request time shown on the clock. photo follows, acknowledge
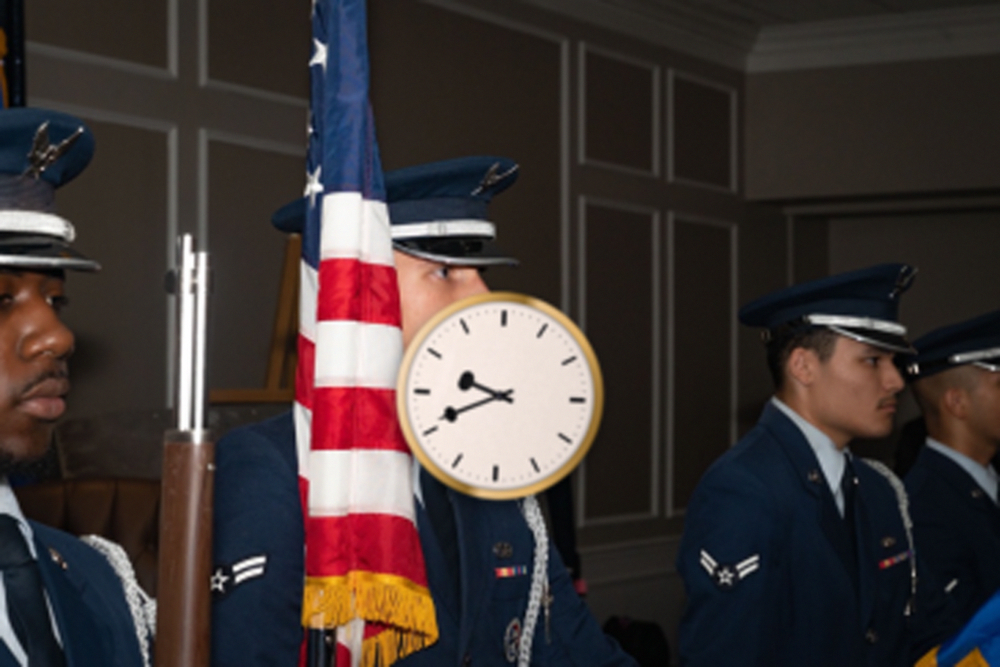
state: 9:41
